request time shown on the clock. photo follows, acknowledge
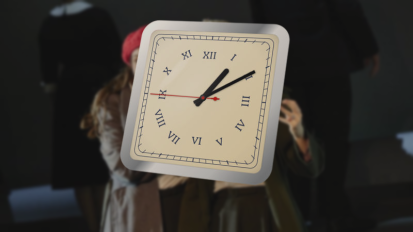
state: 1:09:45
